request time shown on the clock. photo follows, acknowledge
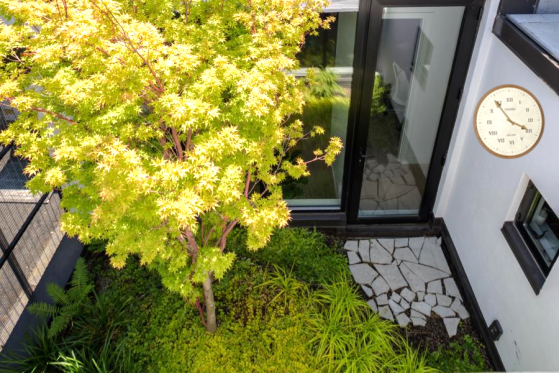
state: 3:54
